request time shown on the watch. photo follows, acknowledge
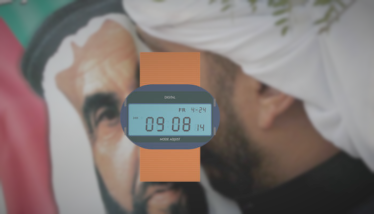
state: 9:08:14
